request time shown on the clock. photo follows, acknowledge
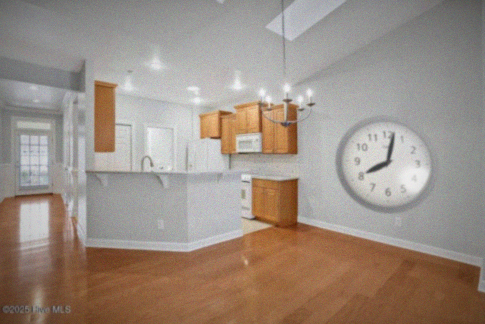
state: 8:02
